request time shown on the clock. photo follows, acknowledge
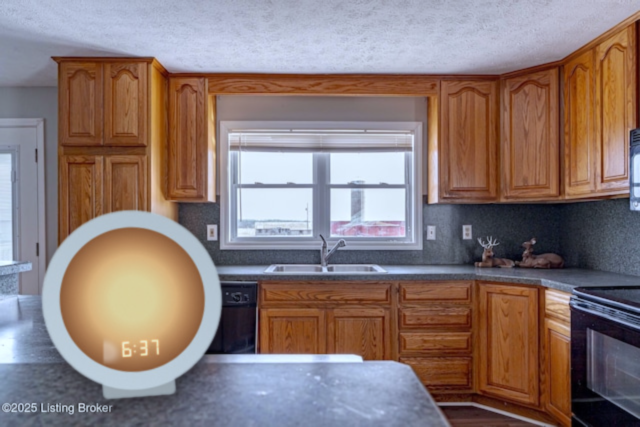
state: 6:37
